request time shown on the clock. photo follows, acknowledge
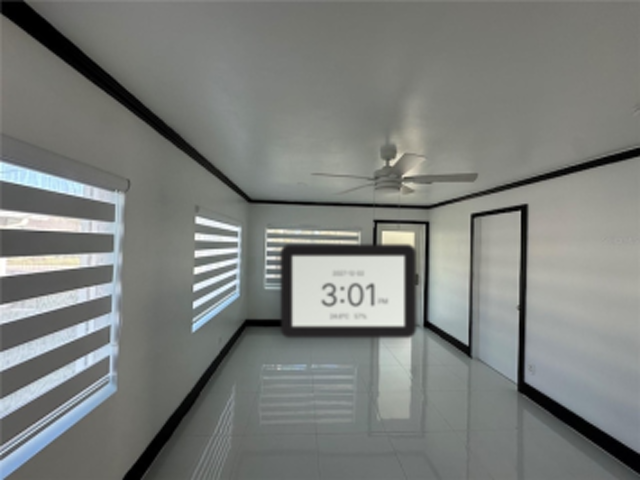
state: 3:01
